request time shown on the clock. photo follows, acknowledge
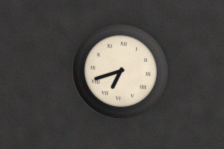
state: 6:41
